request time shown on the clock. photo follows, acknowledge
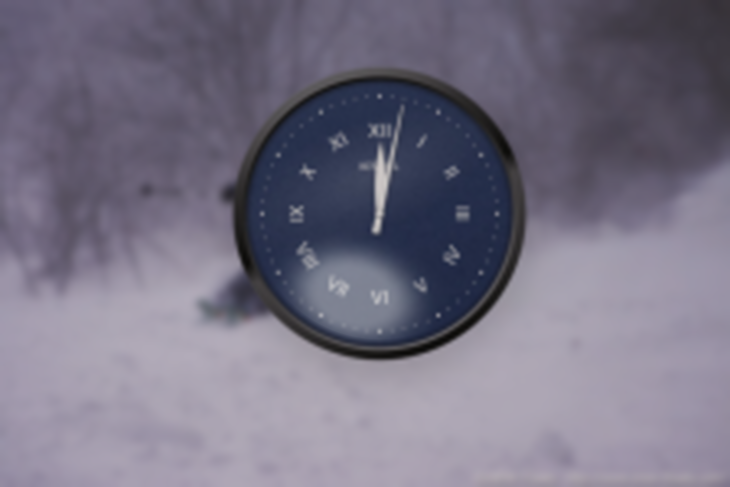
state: 12:02
